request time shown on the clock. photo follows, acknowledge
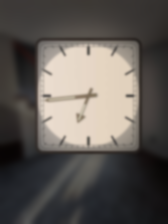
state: 6:44
